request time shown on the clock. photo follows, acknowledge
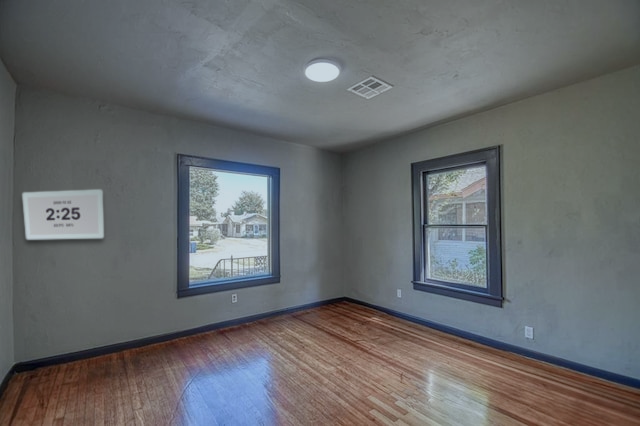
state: 2:25
